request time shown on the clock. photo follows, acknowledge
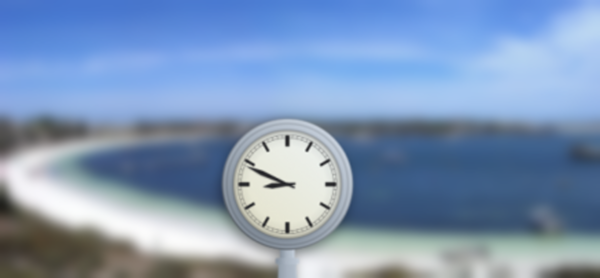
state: 8:49
